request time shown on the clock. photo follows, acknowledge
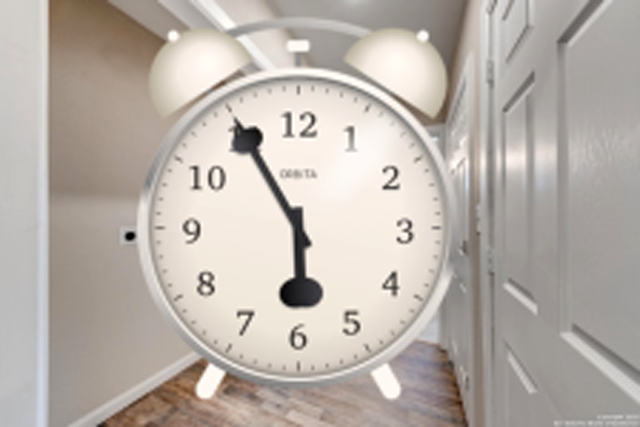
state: 5:55
